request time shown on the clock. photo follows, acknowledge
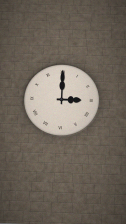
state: 3:00
